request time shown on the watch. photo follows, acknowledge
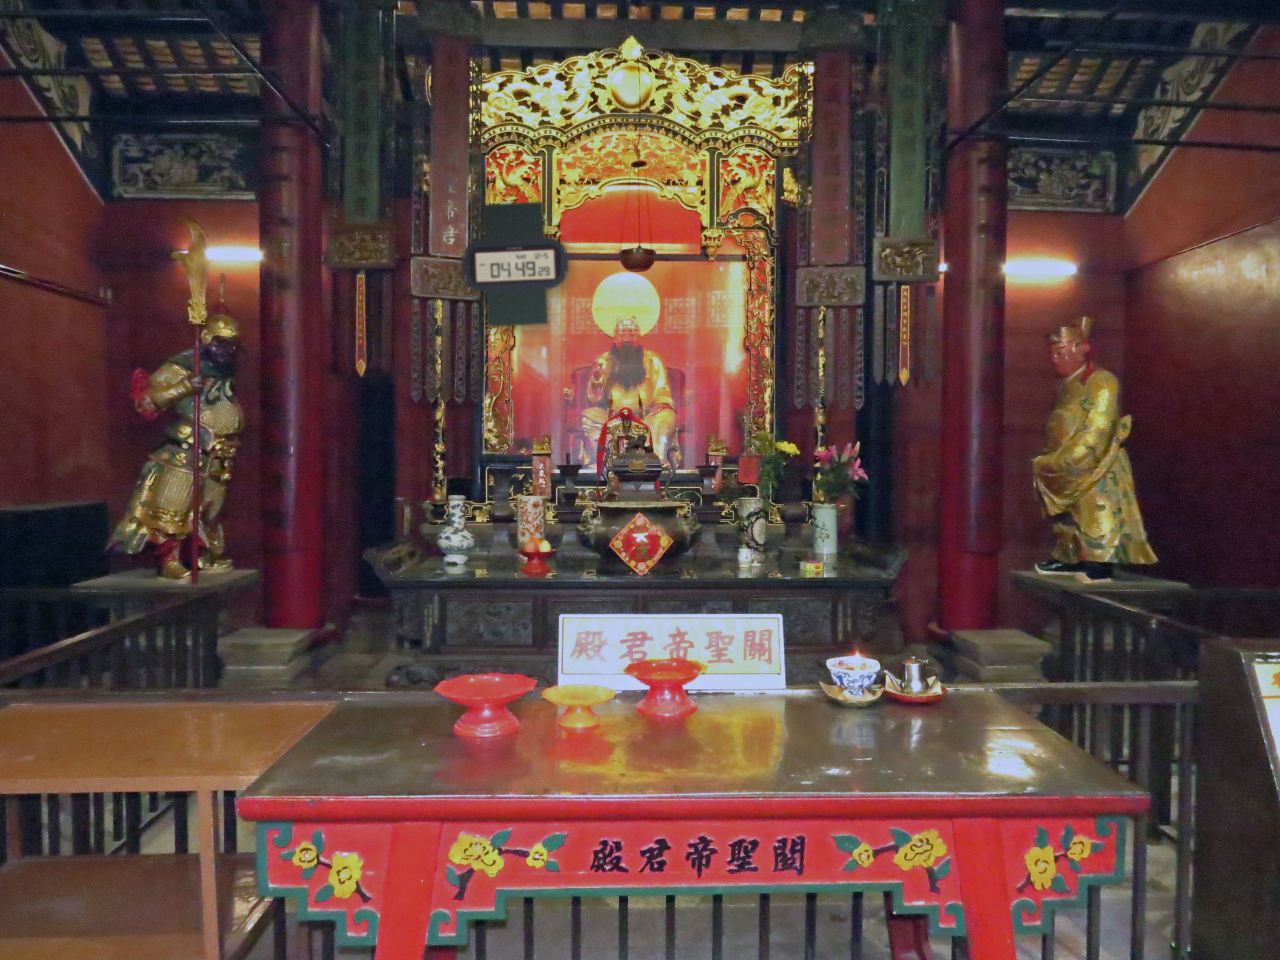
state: 4:49
